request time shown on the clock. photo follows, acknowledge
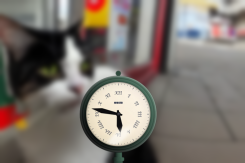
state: 5:47
